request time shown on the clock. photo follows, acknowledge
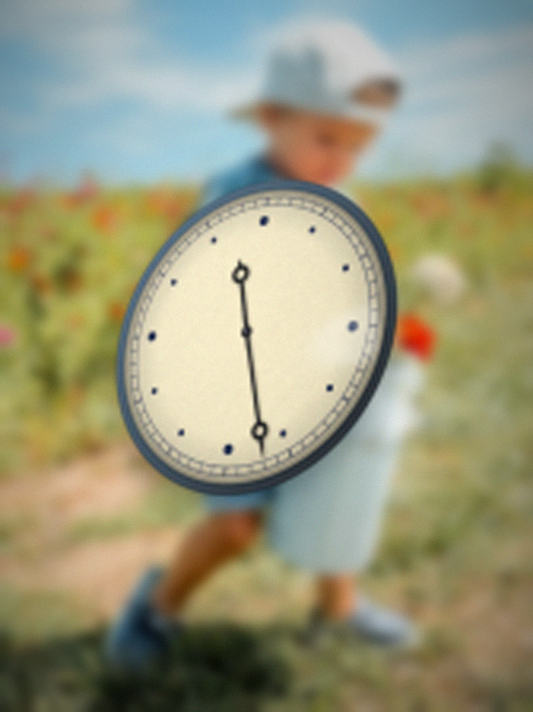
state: 11:27
